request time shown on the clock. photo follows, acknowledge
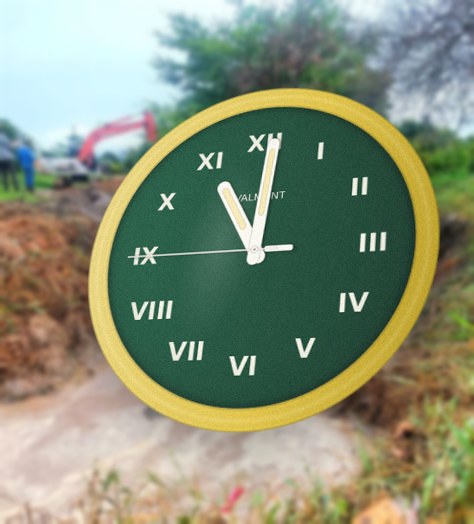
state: 11:00:45
